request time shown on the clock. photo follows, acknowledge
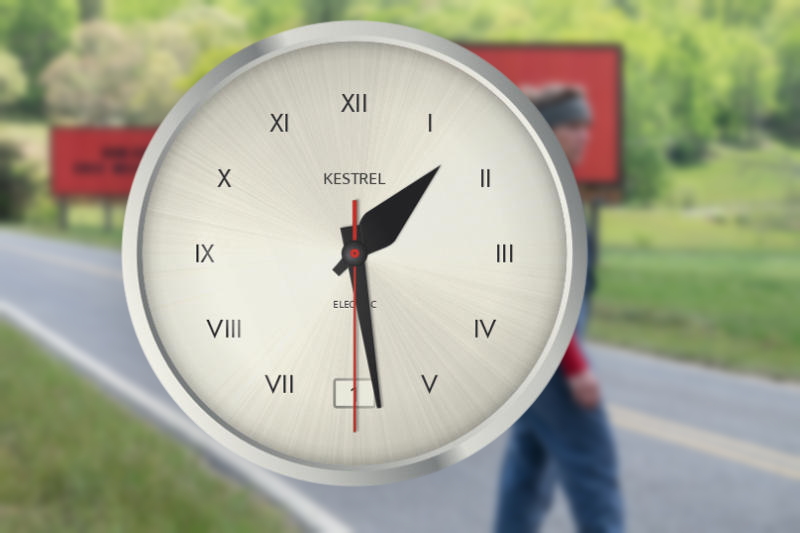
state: 1:28:30
